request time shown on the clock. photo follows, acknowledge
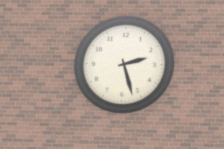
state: 2:27
